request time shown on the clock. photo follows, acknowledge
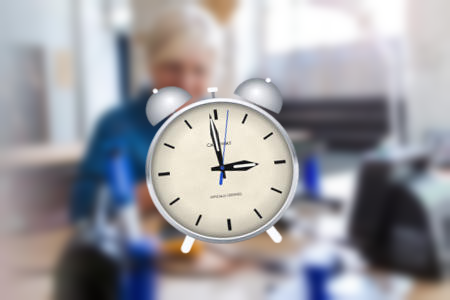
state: 2:59:02
